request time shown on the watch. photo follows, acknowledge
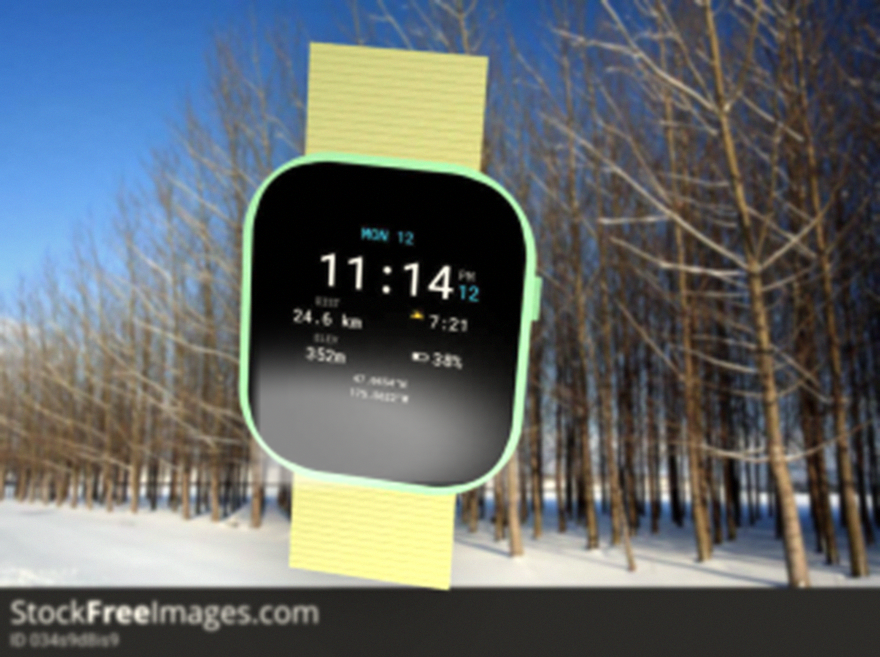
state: 11:14
